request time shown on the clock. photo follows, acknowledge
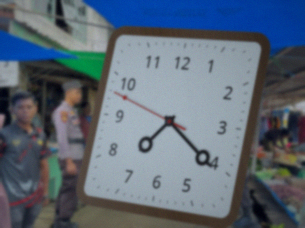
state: 7:20:48
